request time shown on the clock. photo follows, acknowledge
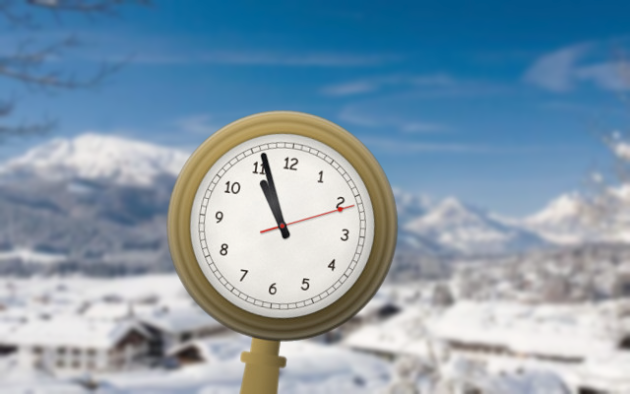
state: 10:56:11
